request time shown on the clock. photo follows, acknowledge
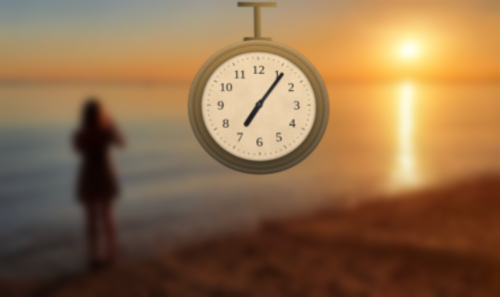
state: 7:06
